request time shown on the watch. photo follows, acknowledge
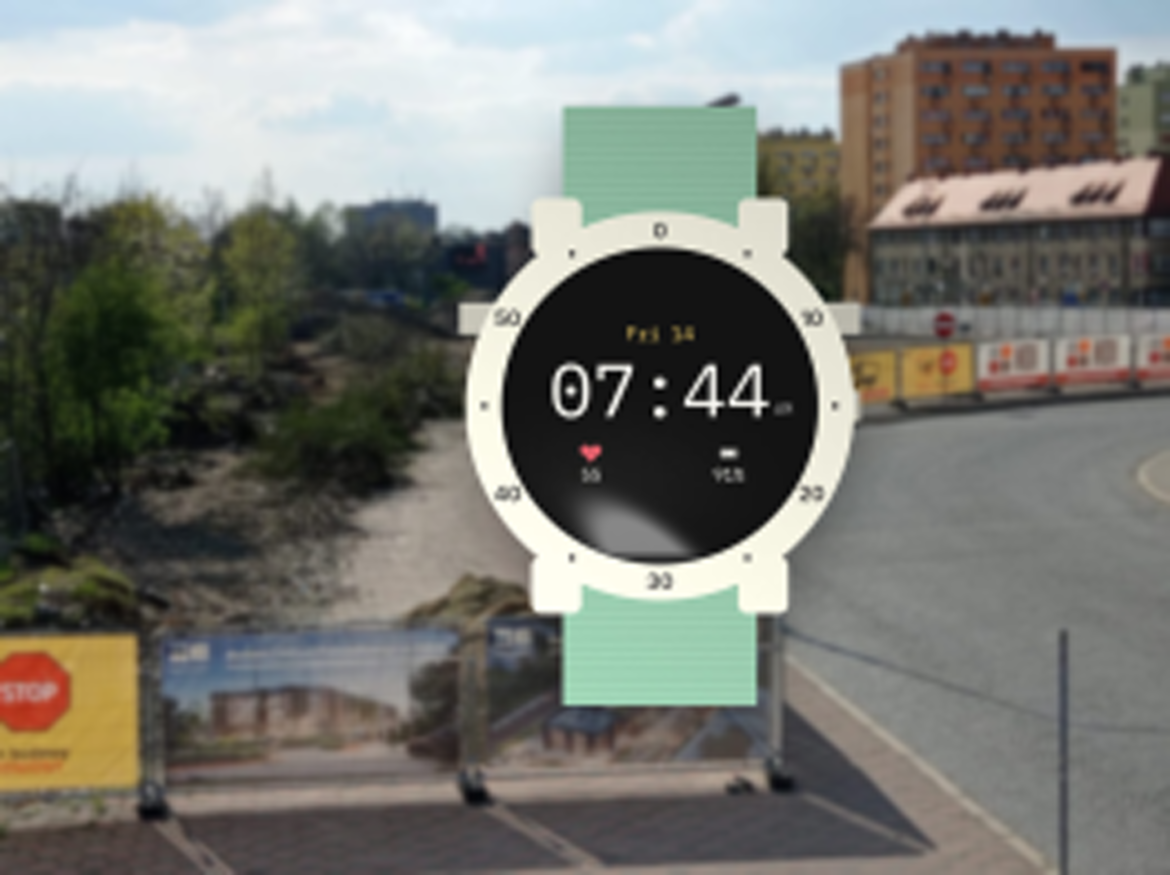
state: 7:44
